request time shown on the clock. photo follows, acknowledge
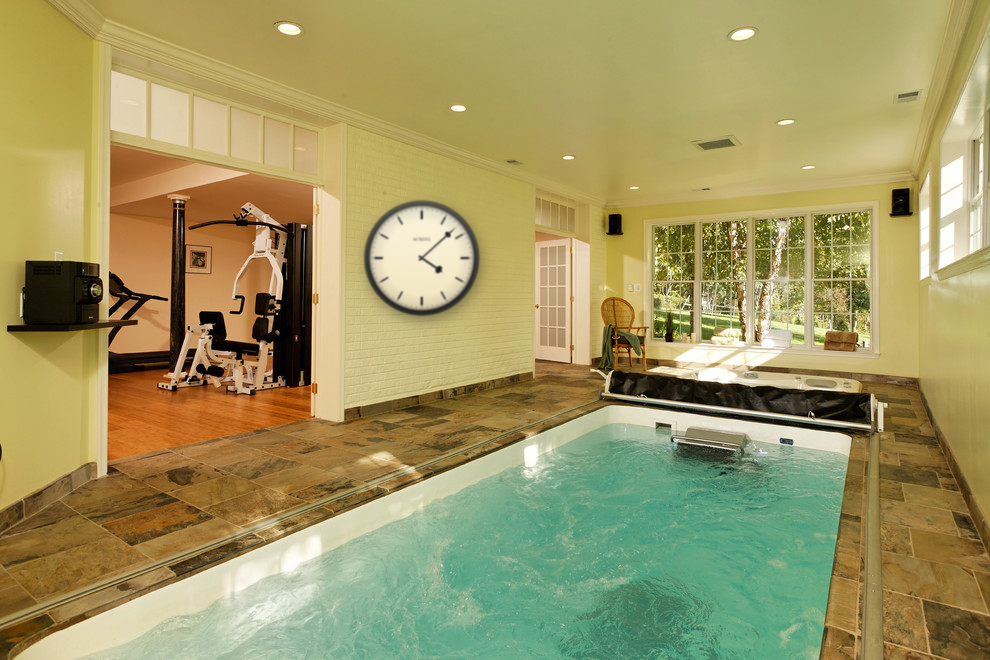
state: 4:08
